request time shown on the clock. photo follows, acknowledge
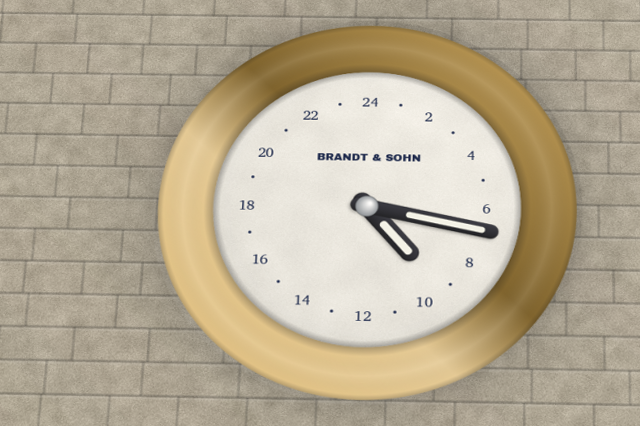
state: 9:17
